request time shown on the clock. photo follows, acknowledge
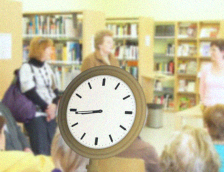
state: 8:44
